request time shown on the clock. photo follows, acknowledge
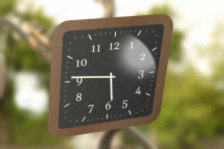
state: 5:46
